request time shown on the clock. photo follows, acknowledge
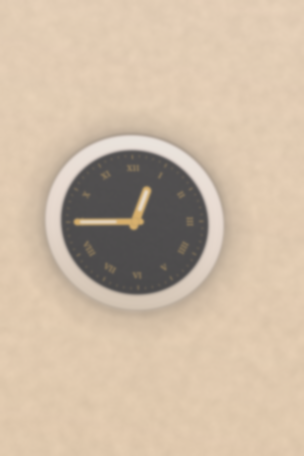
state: 12:45
